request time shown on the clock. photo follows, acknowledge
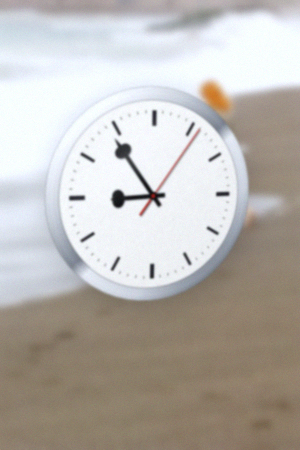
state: 8:54:06
